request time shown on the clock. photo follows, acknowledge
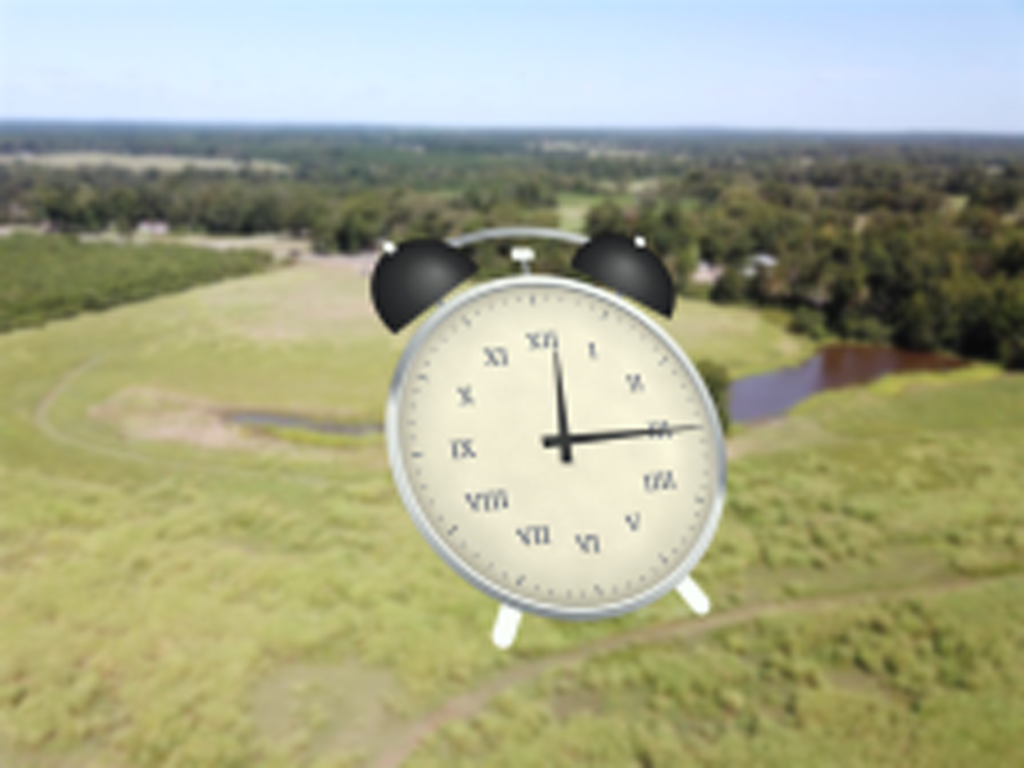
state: 12:15
